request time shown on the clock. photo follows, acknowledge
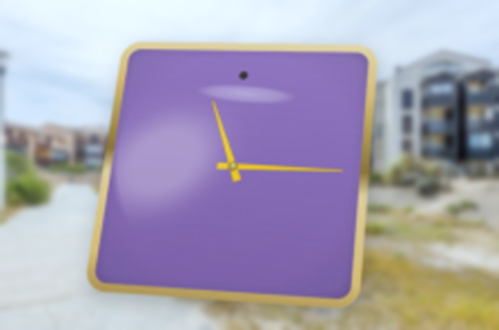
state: 11:15
